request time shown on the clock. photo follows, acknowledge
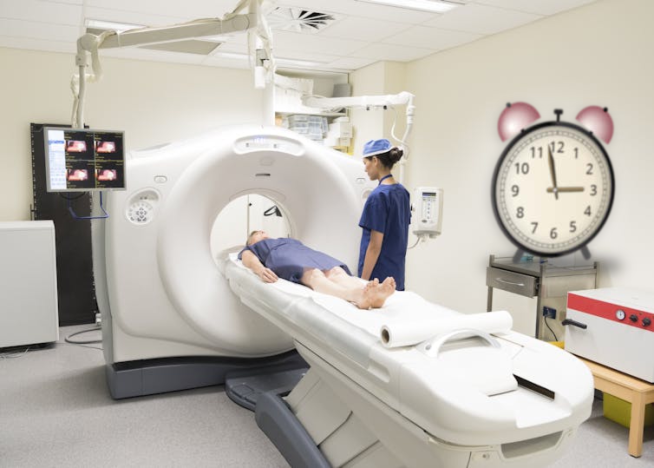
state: 2:58
